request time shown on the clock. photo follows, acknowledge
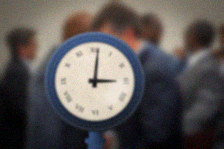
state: 3:01
